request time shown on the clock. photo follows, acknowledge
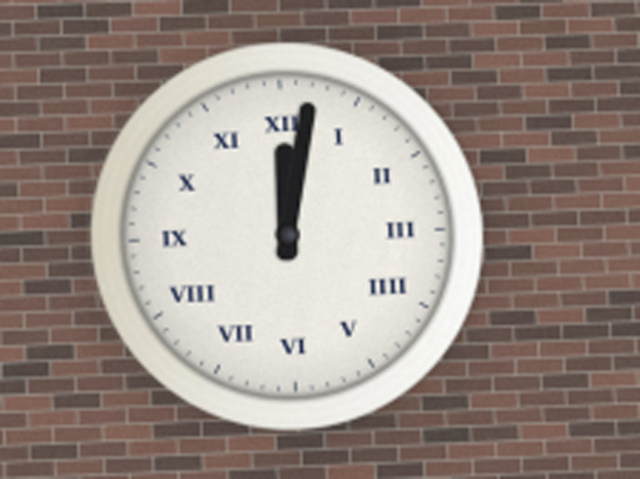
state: 12:02
